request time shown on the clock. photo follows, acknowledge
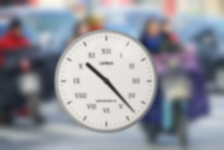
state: 10:23
